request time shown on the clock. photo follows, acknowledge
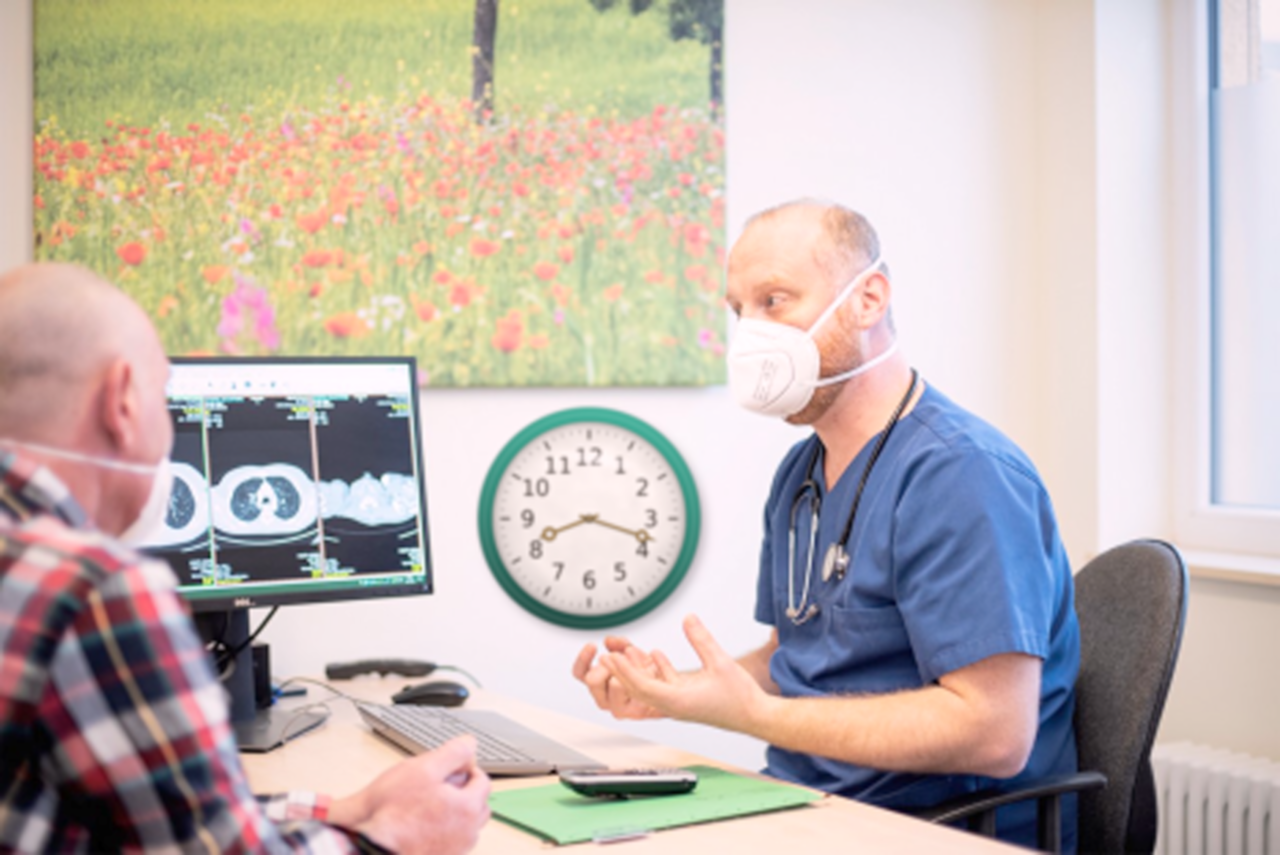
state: 8:18
